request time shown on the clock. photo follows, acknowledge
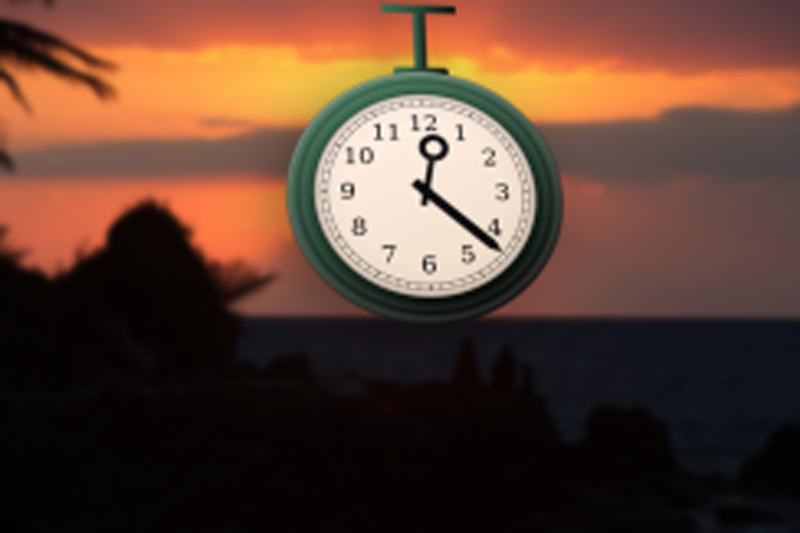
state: 12:22
